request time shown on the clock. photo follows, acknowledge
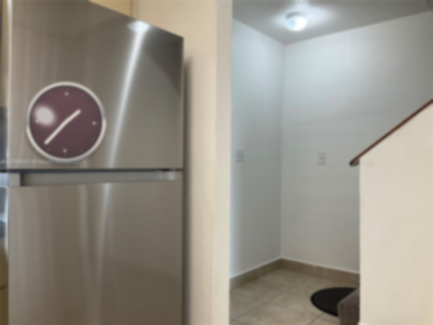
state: 1:37
